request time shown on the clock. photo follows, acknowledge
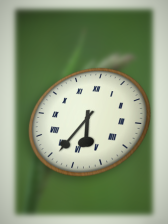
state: 5:34
